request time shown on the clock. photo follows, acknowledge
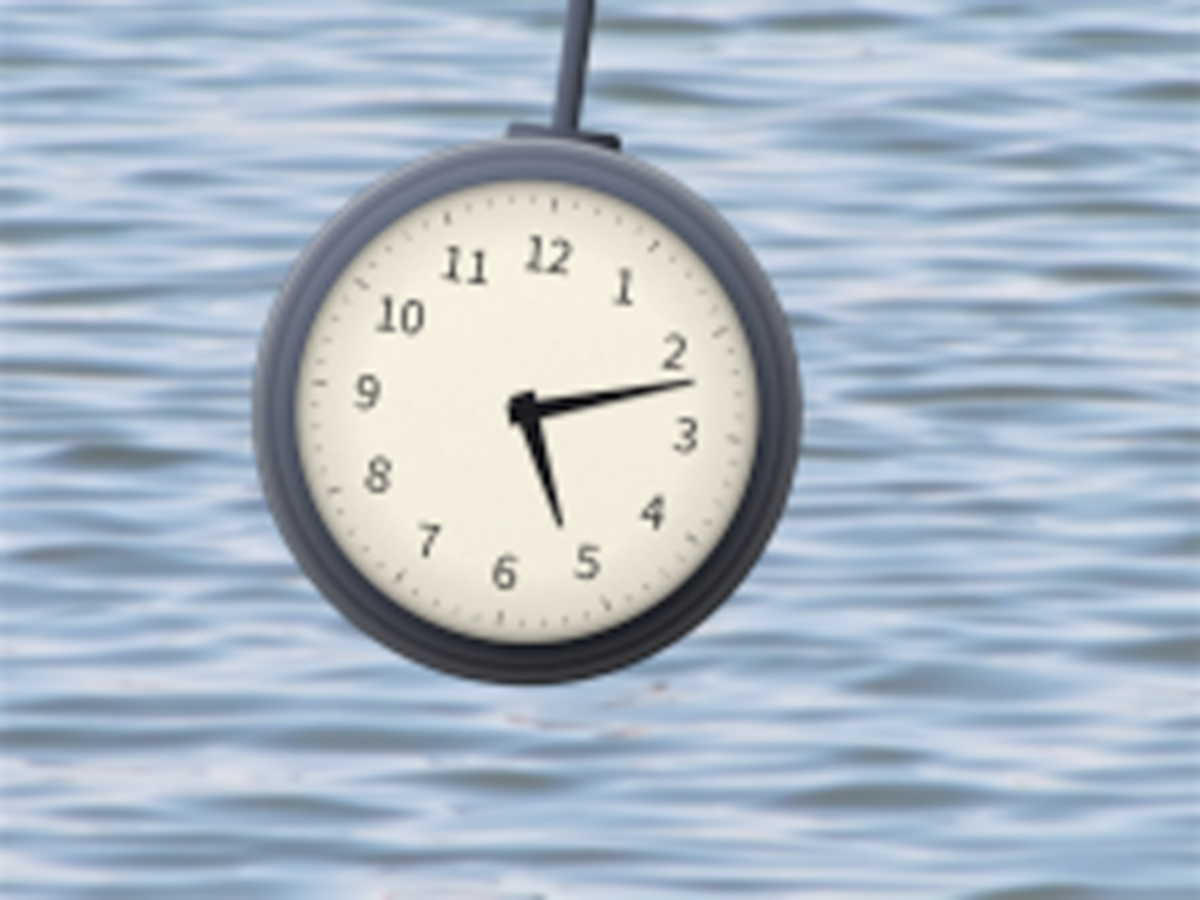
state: 5:12
